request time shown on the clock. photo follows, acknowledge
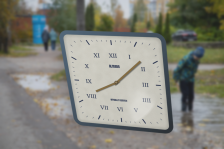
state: 8:08
